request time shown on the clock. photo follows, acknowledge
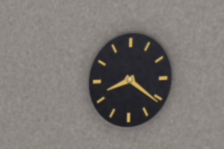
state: 8:21
